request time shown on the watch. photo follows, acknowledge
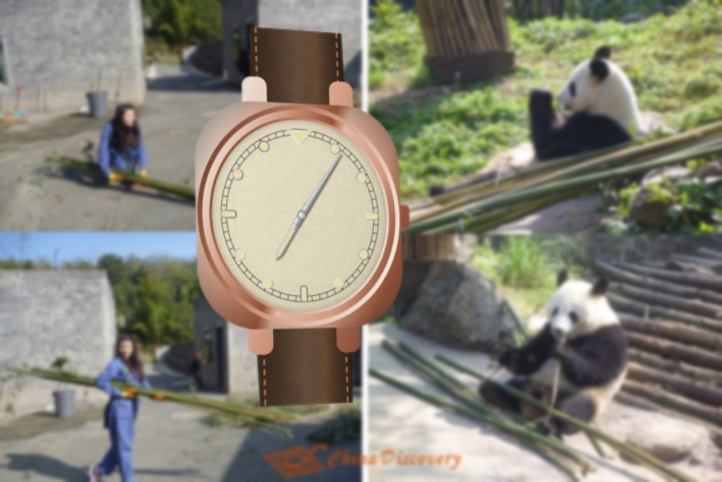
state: 7:06
